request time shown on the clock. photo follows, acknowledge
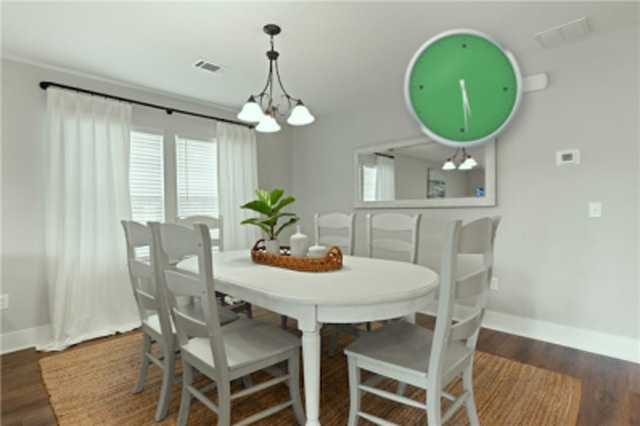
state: 5:29
